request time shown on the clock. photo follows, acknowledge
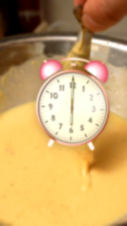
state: 6:00
